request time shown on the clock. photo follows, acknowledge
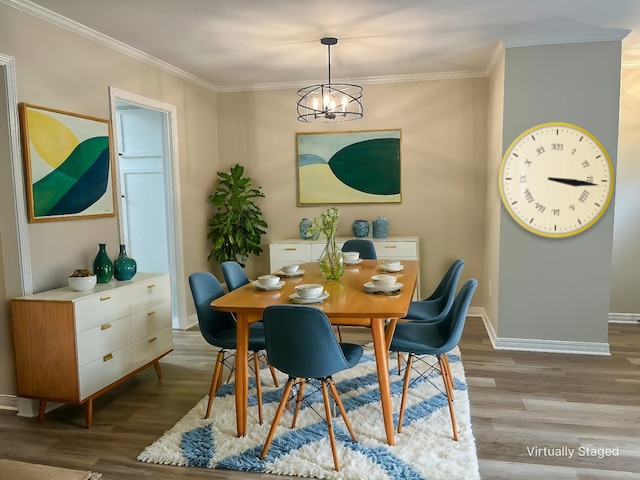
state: 3:16
